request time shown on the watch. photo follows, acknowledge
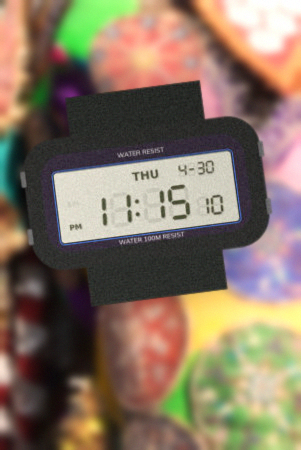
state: 11:15:10
